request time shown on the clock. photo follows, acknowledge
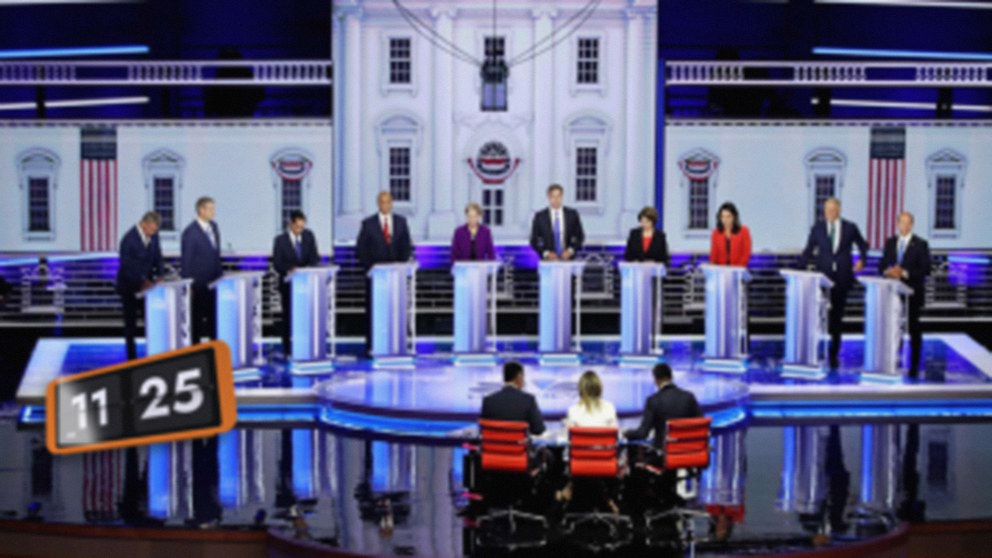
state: 11:25
